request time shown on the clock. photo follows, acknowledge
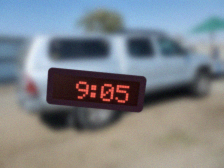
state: 9:05
